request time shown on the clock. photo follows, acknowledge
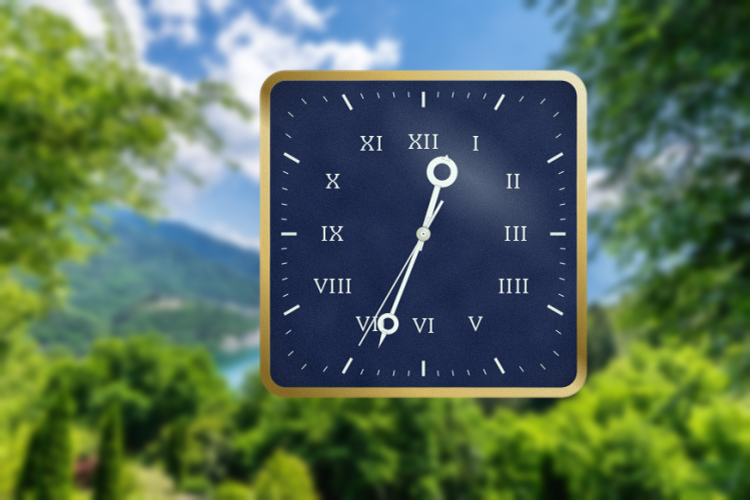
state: 12:33:35
